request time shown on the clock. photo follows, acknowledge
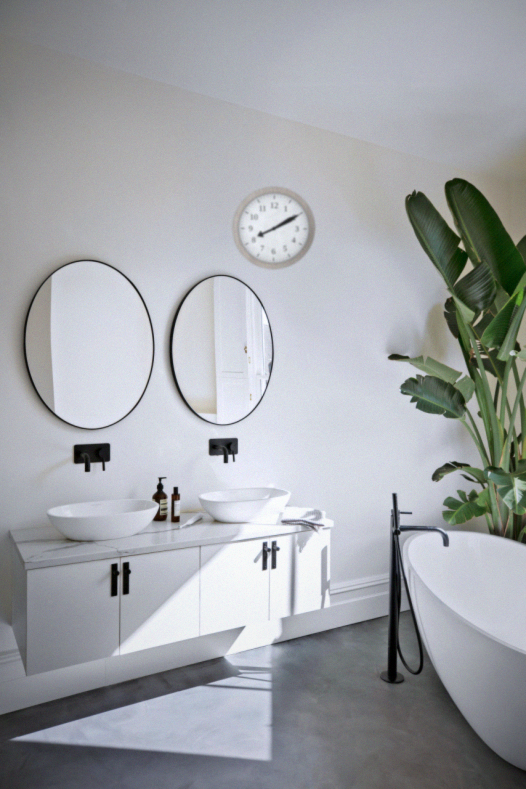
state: 8:10
